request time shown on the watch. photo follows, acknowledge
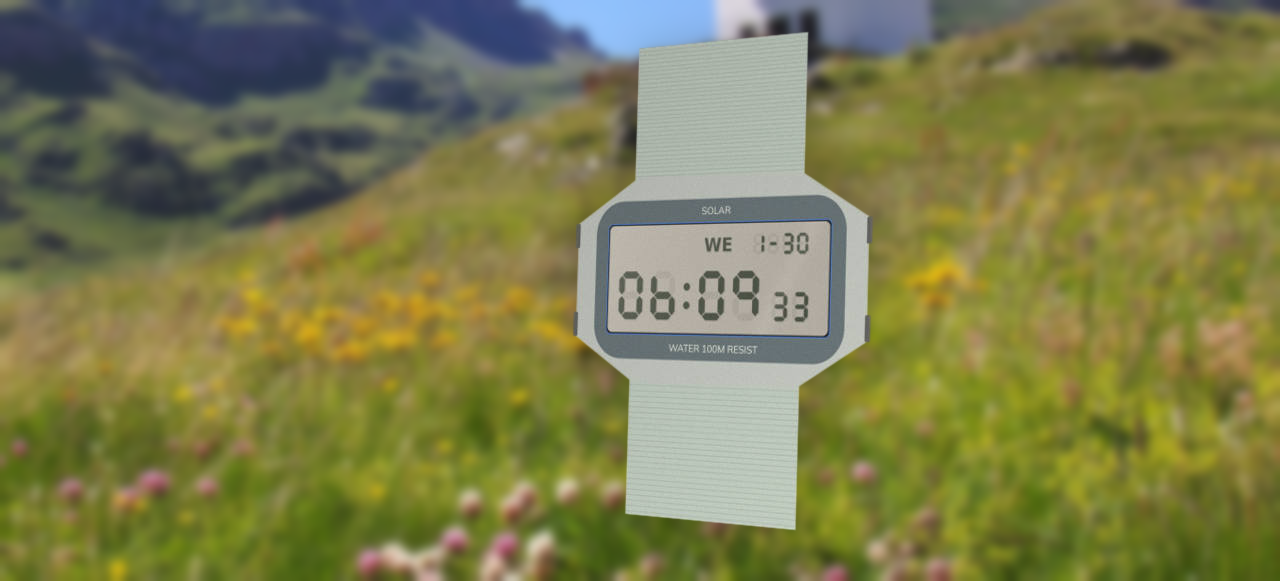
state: 6:09:33
